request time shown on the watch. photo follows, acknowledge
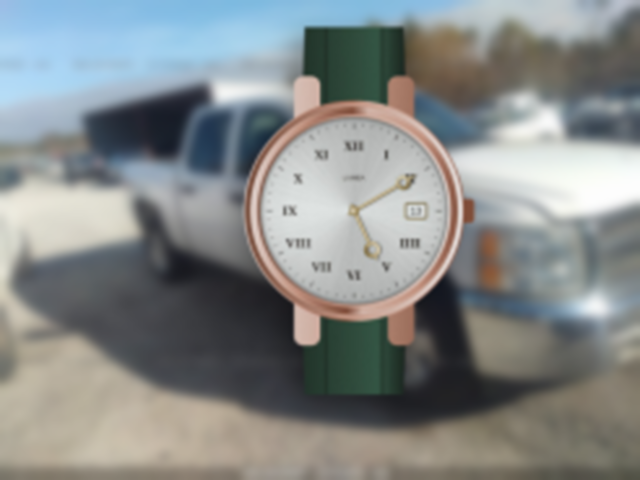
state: 5:10
